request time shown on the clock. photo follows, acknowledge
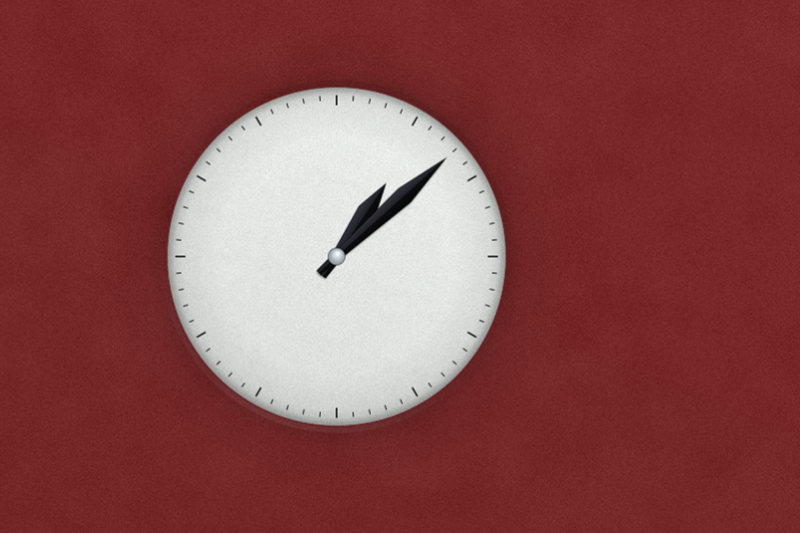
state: 1:08
